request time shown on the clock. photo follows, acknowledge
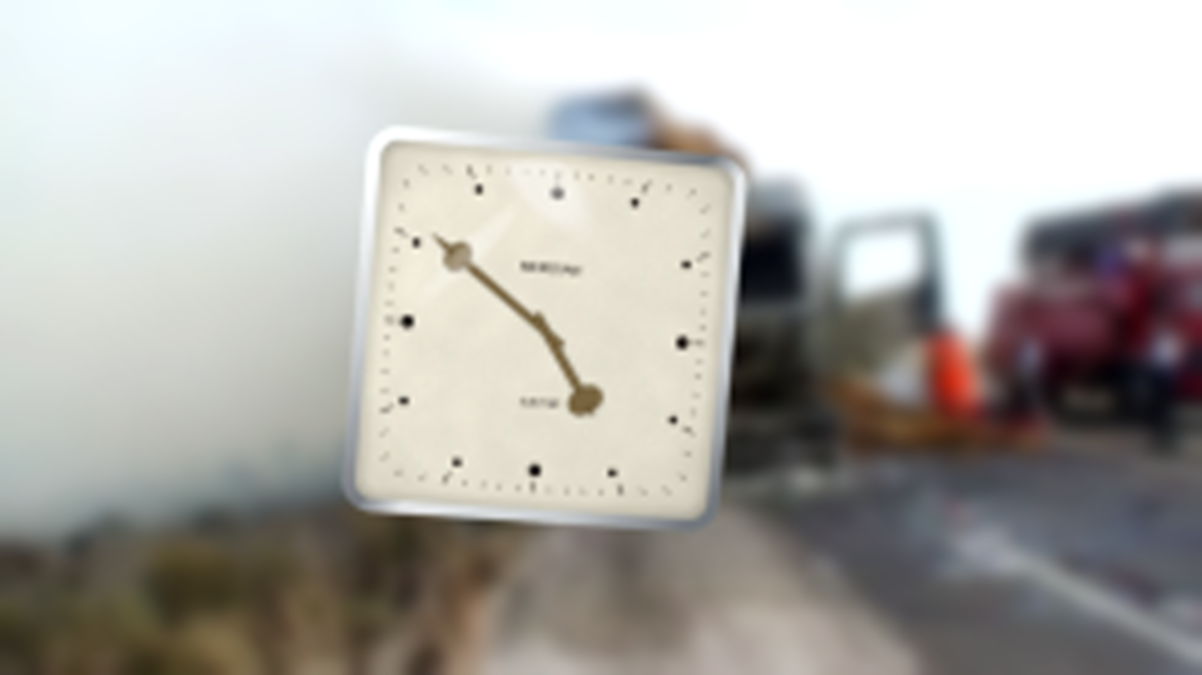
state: 4:51
